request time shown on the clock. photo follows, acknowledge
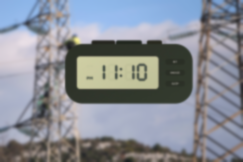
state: 11:10
